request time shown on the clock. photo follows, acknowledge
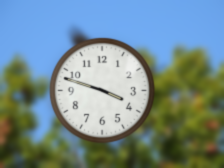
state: 3:48
